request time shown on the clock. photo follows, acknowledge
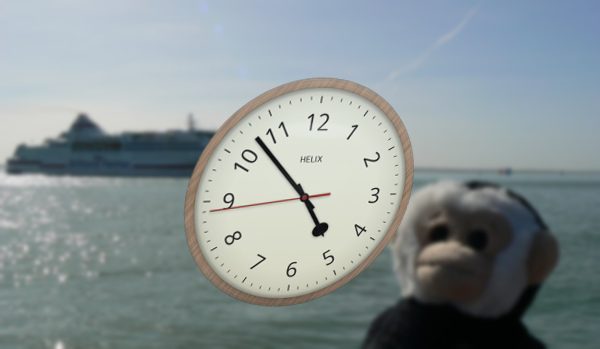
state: 4:52:44
